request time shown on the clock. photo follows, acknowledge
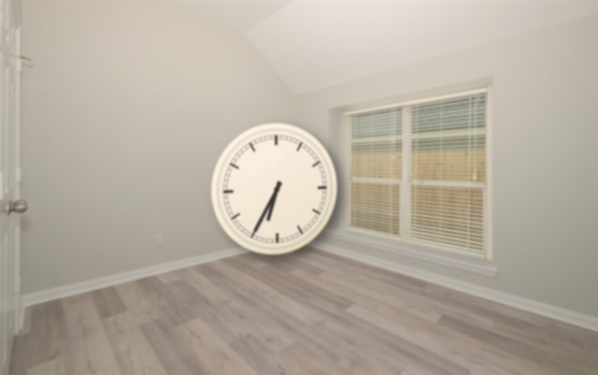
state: 6:35
